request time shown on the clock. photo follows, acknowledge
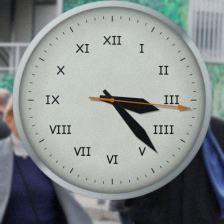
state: 3:23:16
